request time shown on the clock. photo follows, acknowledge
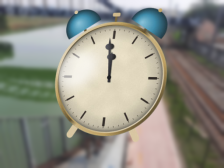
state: 11:59
